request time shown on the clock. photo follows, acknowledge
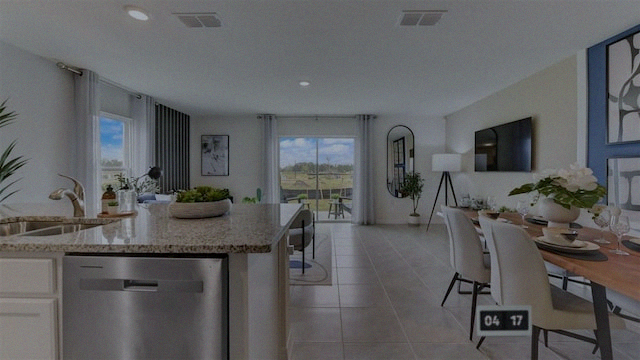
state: 4:17
